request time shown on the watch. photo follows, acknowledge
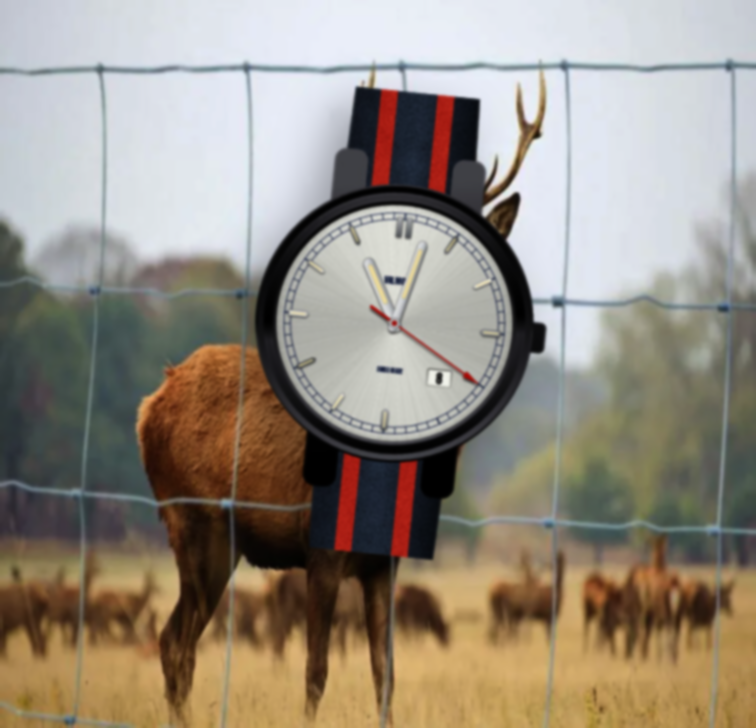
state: 11:02:20
